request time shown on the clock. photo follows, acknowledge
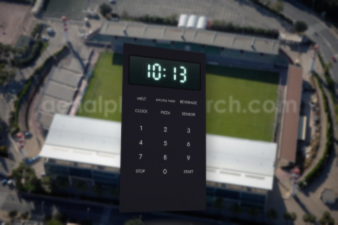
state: 10:13
